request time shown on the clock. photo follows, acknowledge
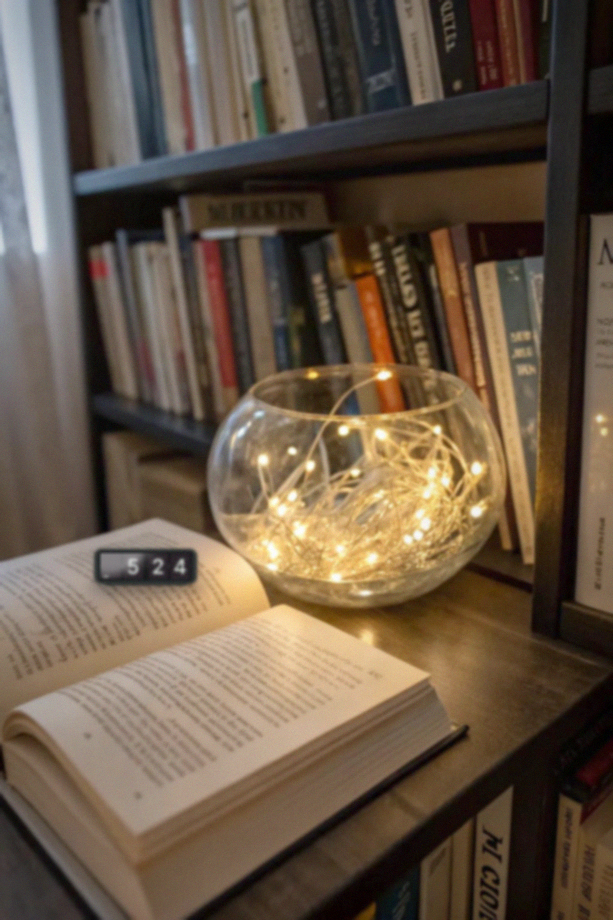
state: 5:24
